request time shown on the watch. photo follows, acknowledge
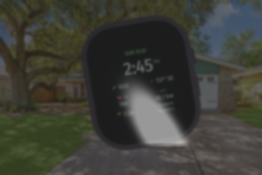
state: 2:45
